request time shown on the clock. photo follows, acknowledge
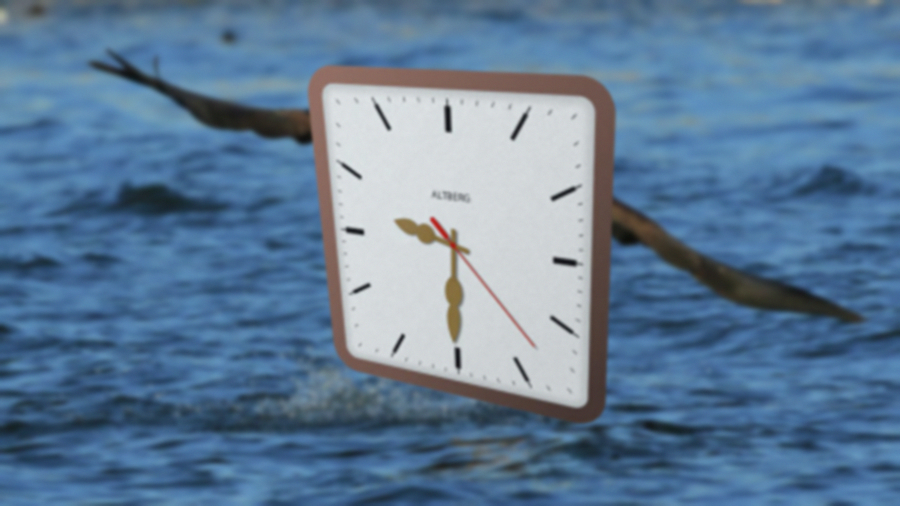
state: 9:30:23
